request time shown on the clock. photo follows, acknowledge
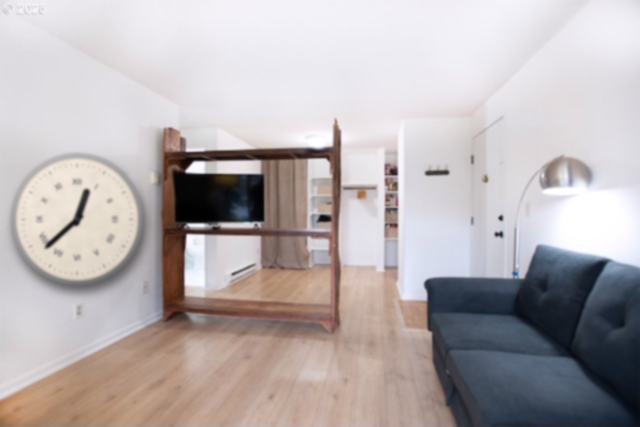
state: 12:38
